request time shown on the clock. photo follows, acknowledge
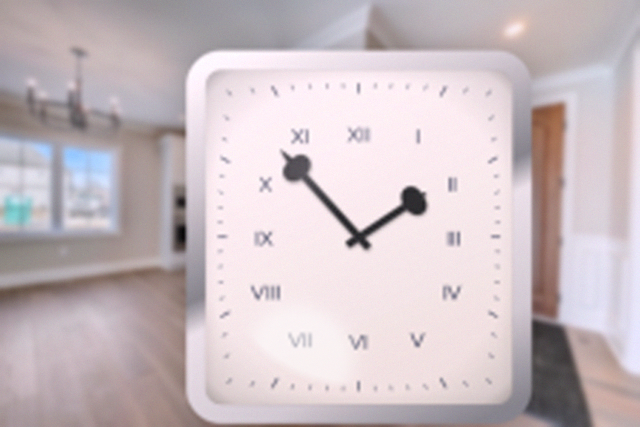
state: 1:53
